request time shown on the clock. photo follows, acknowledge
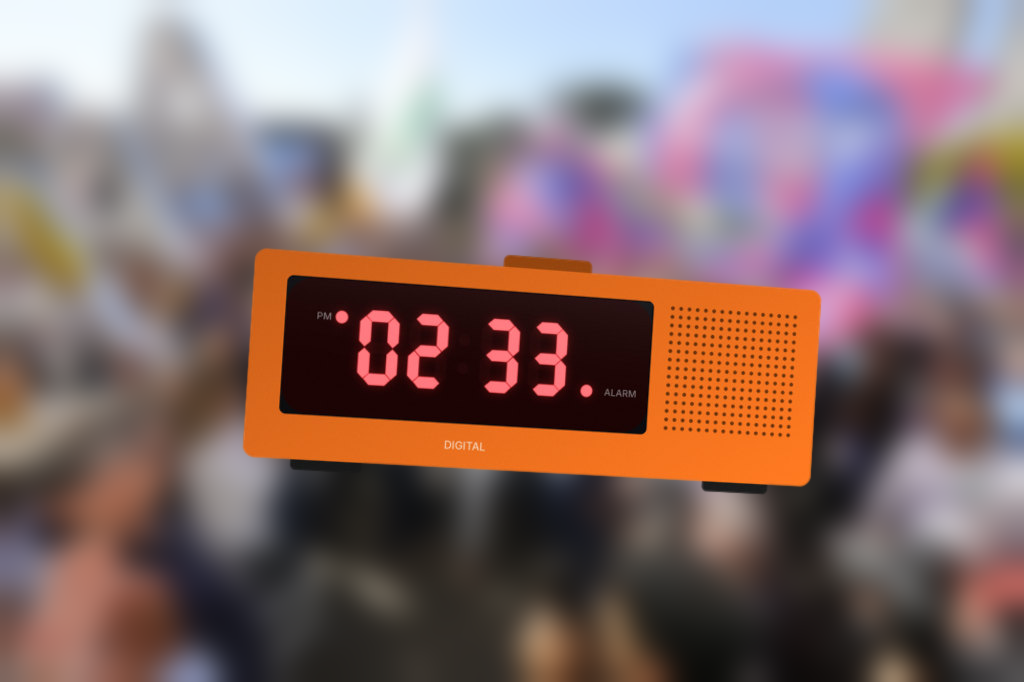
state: 2:33
